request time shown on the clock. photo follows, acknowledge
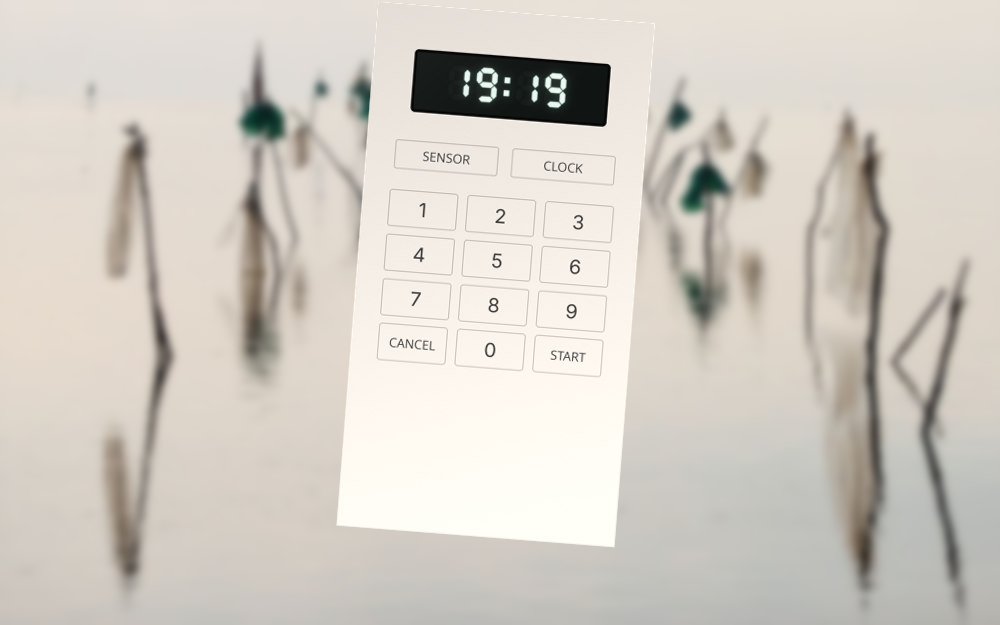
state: 19:19
